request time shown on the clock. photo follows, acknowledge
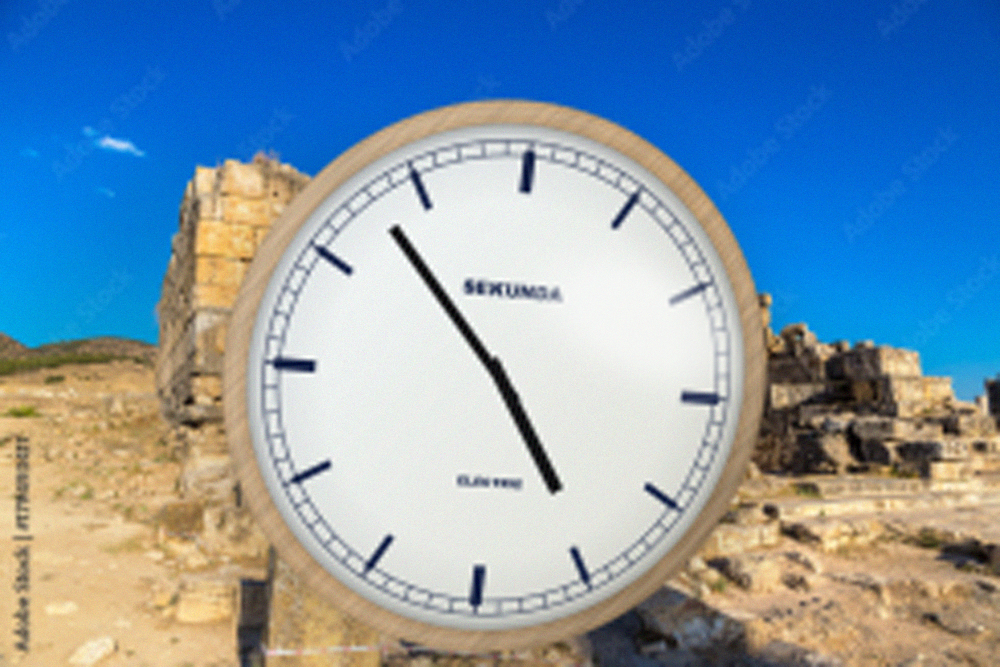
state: 4:53
